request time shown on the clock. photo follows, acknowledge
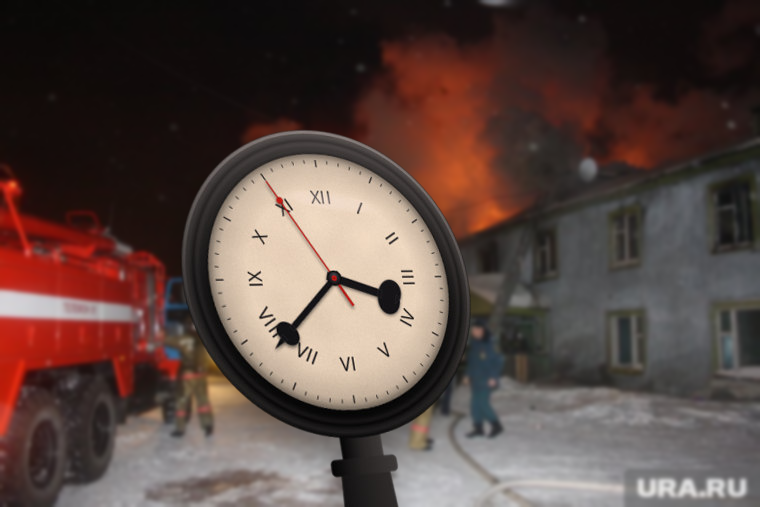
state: 3:37:55
